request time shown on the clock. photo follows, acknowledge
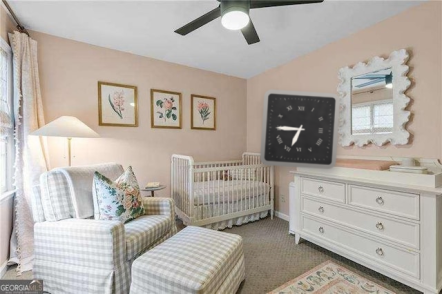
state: 6:45
